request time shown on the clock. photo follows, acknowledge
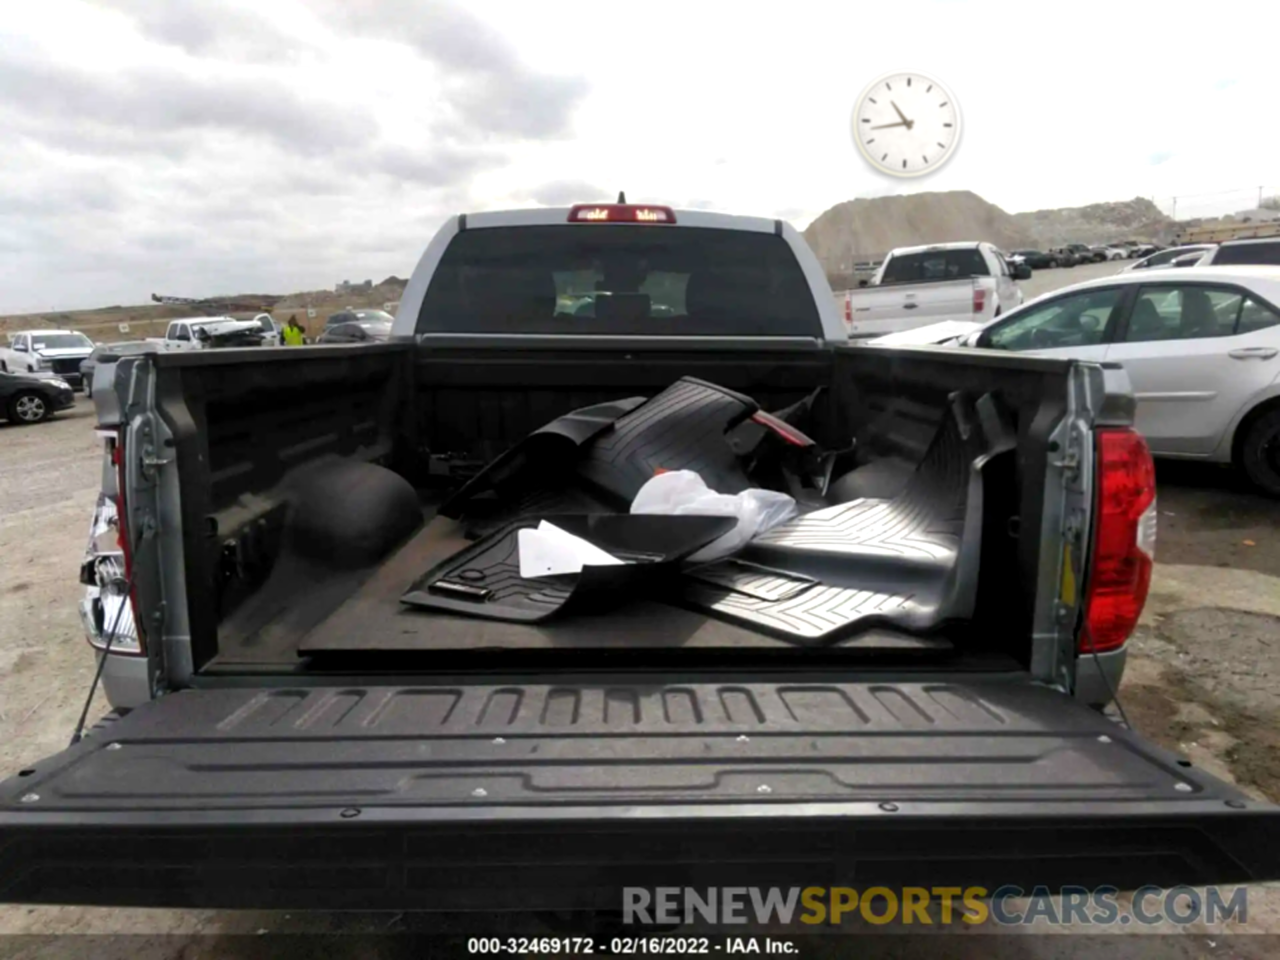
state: 10:43
